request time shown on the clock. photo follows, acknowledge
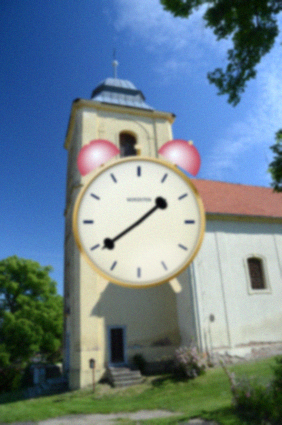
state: 1:39
